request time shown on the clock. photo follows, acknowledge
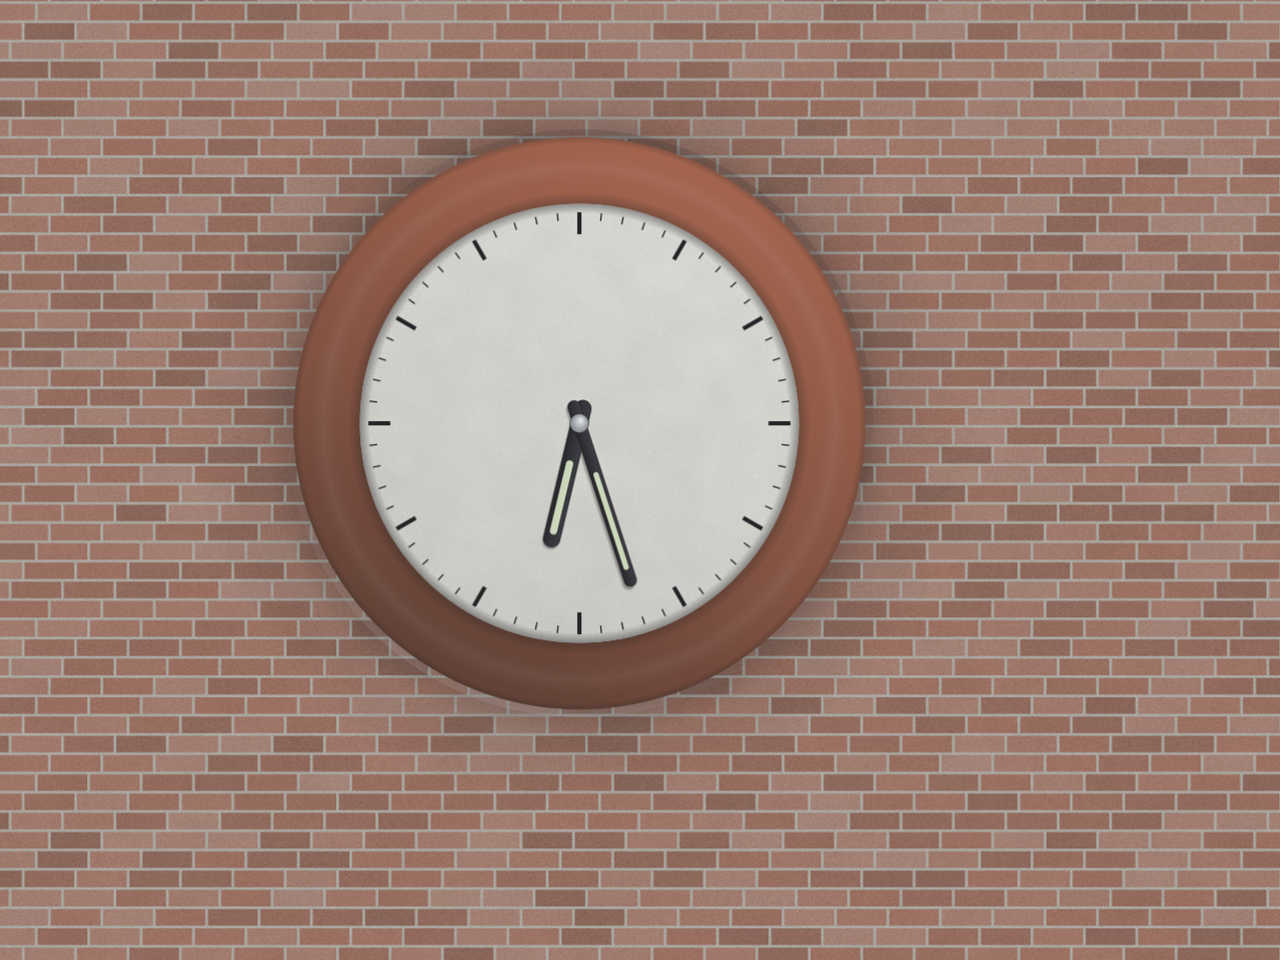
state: 6:27
